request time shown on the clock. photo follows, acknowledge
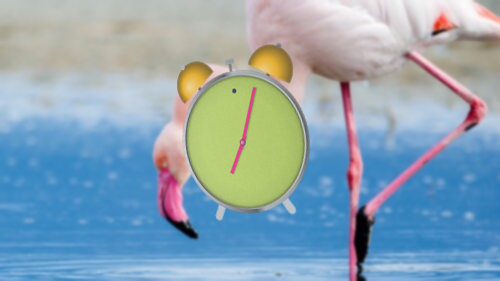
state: 7:04
